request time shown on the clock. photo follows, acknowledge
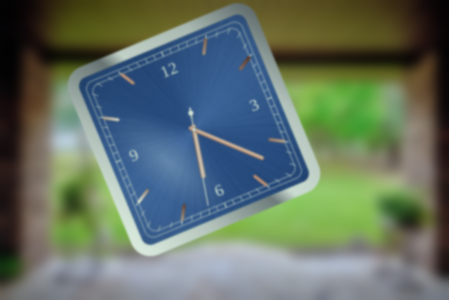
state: 6:22:32
